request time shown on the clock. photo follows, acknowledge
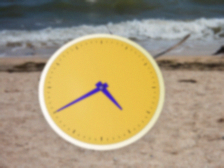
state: 4:40
